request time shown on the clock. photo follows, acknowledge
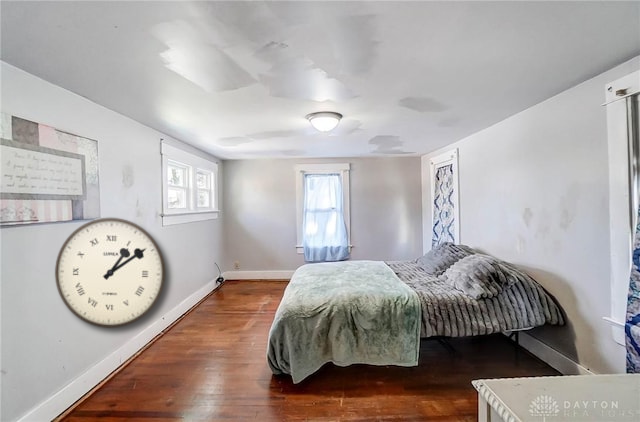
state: 1:09
